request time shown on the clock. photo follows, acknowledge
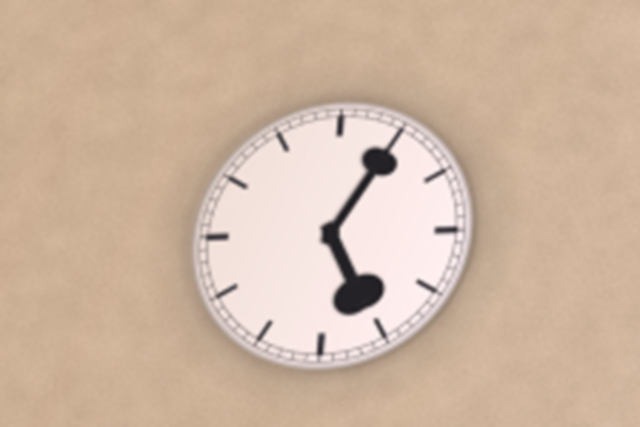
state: 5:05
